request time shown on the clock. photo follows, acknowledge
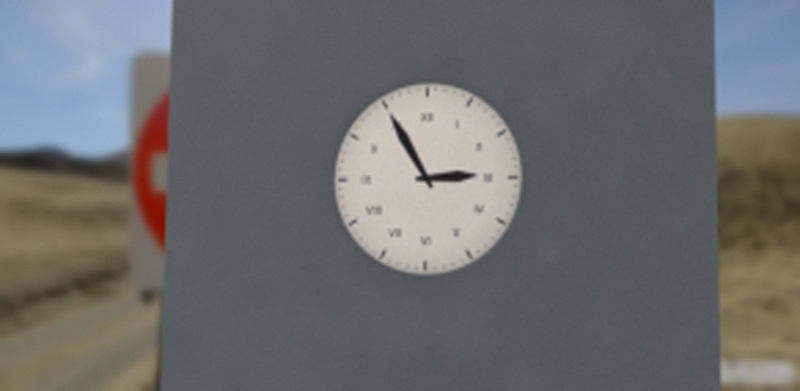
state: 2:55
